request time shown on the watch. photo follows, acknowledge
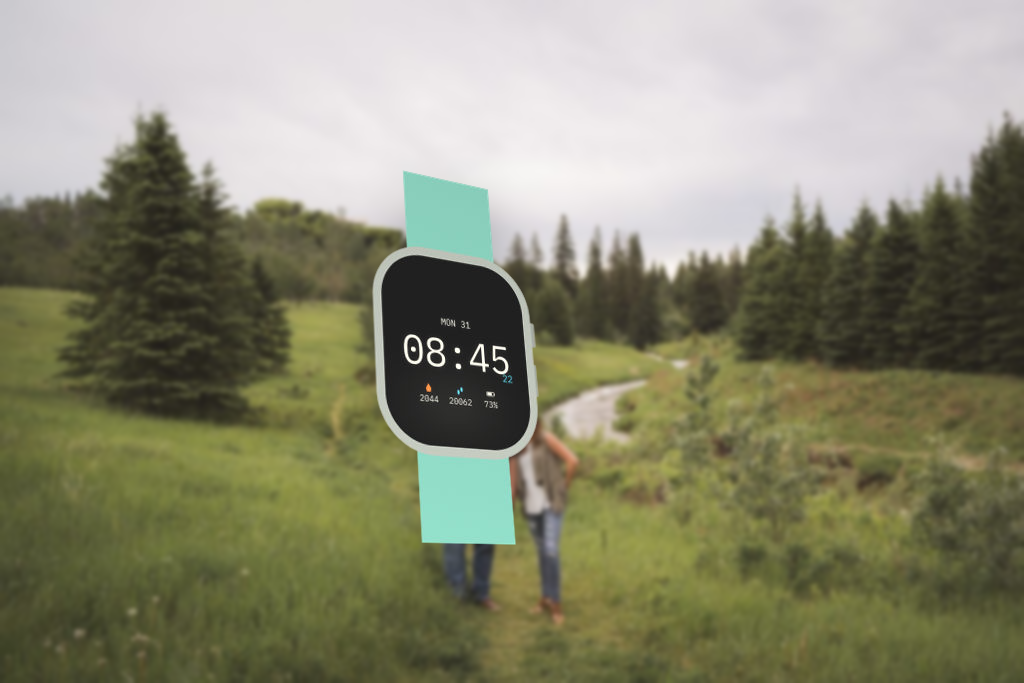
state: 8:45:22
